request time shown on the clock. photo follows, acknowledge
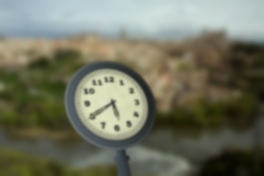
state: 5:40
